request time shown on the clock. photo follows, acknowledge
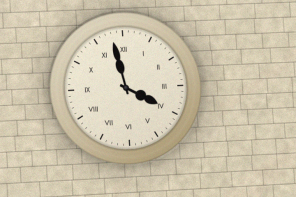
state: 3:58
